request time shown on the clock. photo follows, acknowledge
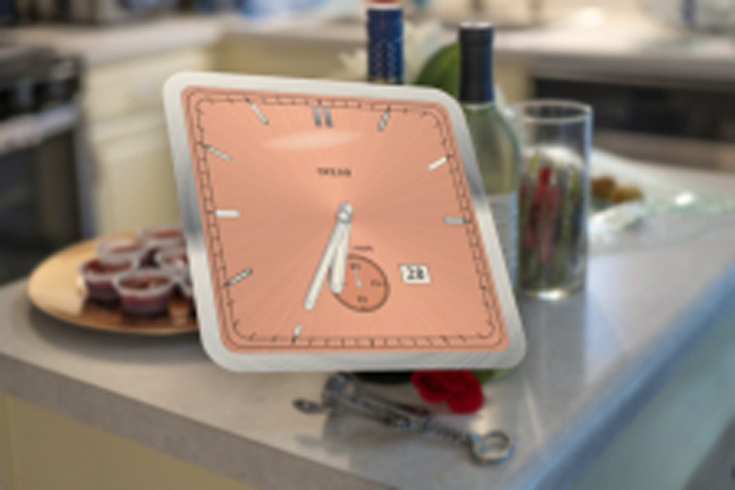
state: 6:35
